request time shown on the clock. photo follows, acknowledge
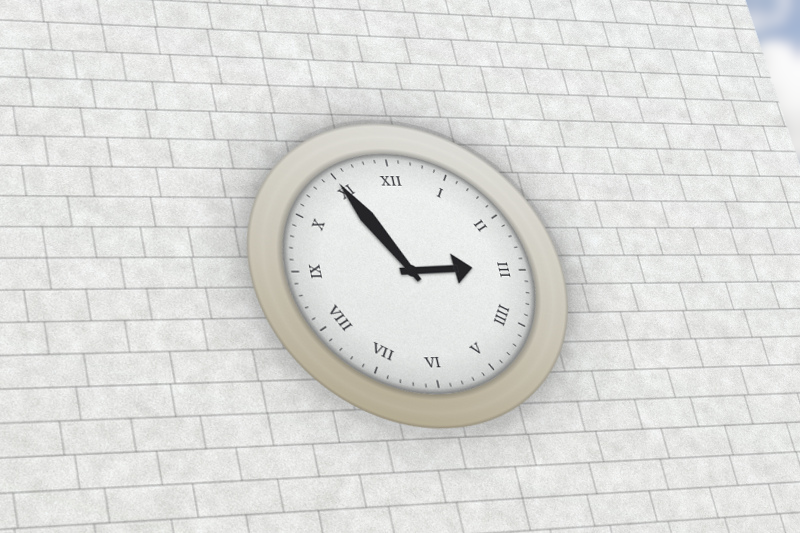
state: 2:55
